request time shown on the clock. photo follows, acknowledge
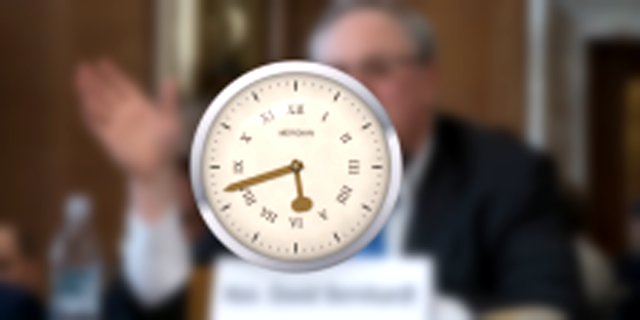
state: 5:42
